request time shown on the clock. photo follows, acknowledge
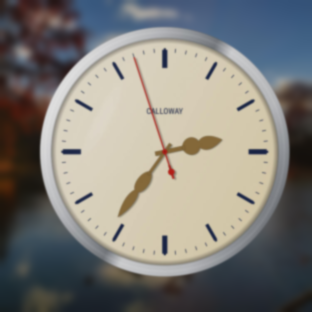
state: 2:35:57
